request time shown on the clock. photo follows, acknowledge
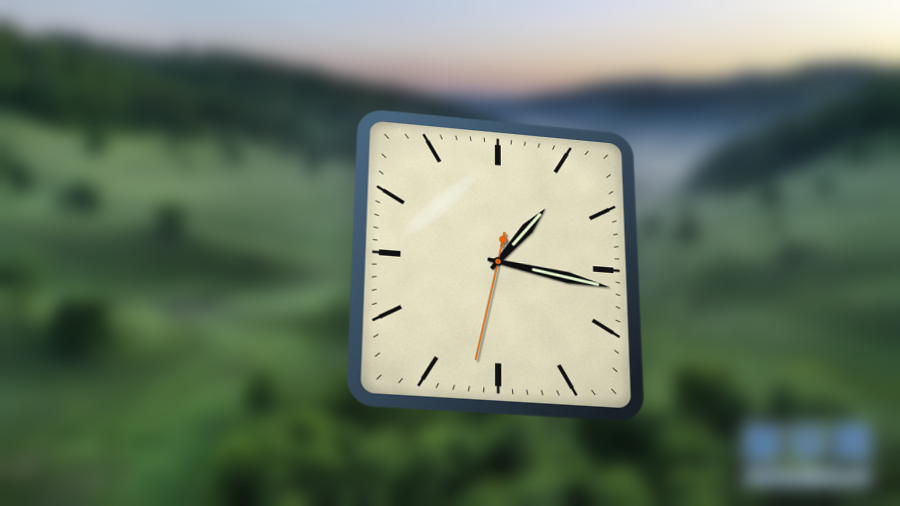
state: 1:16:32
